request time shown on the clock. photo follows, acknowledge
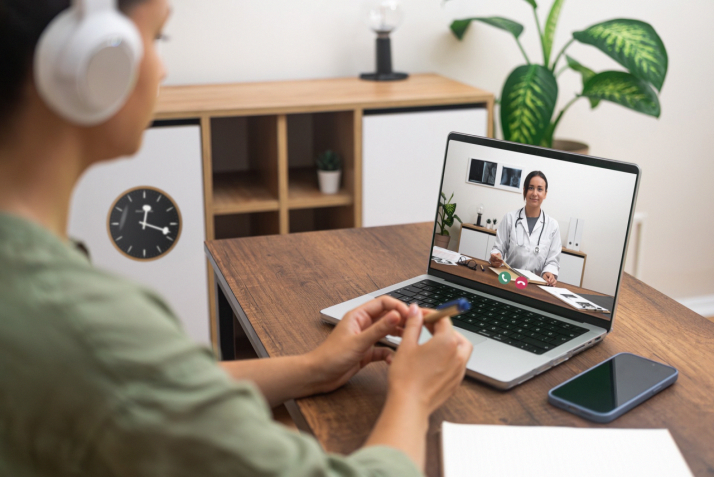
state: 12:18
